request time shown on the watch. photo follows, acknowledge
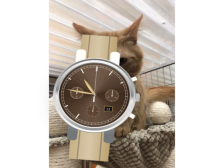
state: 10:46
